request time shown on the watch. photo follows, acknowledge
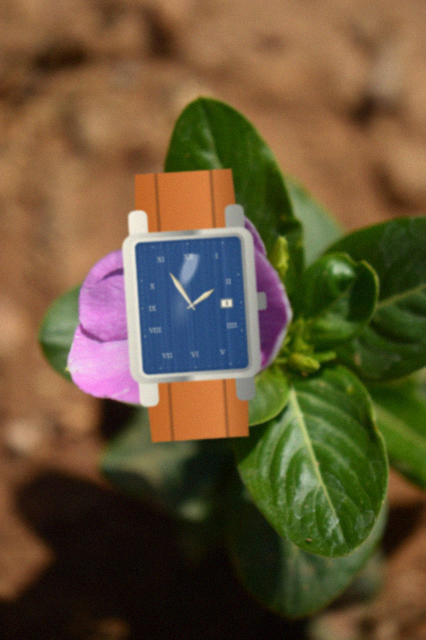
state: 1:55
